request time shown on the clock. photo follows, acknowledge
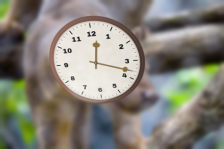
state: 12:18
